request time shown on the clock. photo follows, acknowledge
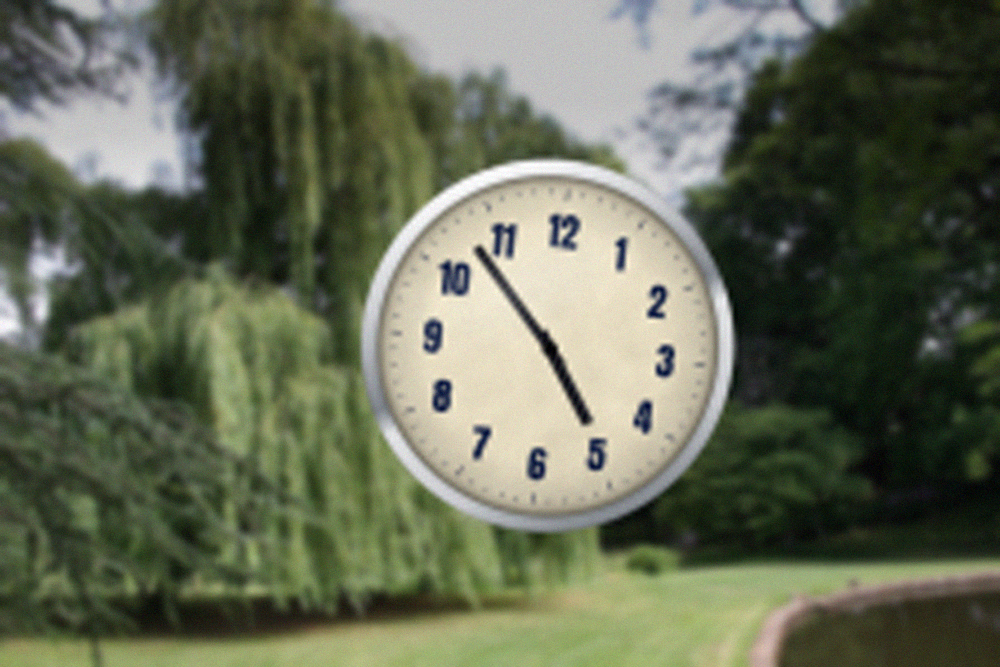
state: 4:53
